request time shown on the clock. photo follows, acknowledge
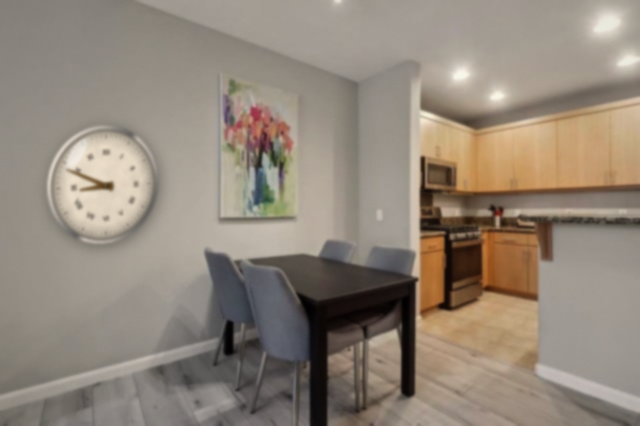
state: 8:49
